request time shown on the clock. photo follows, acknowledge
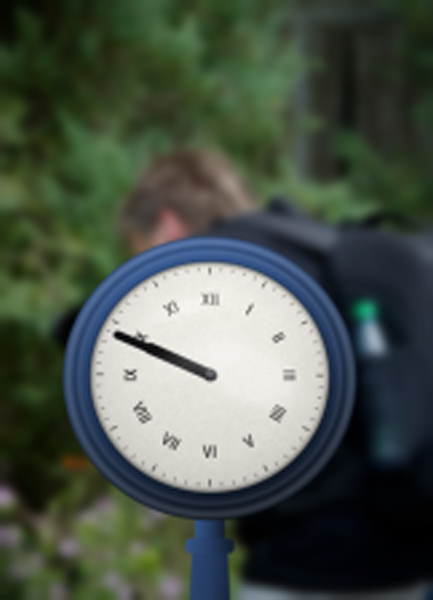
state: 9:49
